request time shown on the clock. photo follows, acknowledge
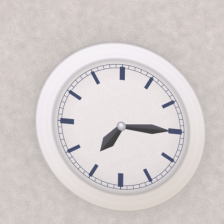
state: 7:15
